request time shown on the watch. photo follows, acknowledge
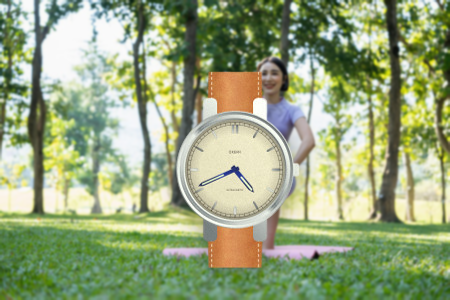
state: 4:41
